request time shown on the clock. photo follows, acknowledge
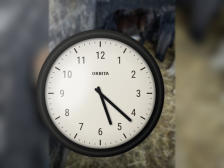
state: 5:22
